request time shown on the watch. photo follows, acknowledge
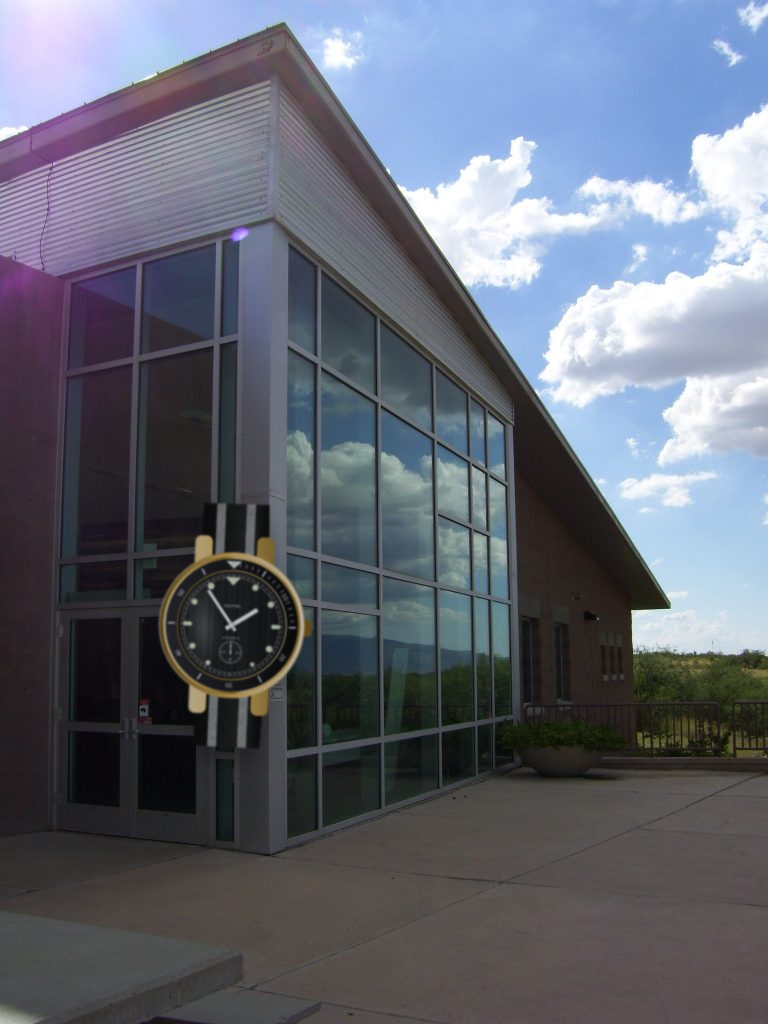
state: 1:54
